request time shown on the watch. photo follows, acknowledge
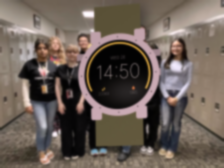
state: 14:50
